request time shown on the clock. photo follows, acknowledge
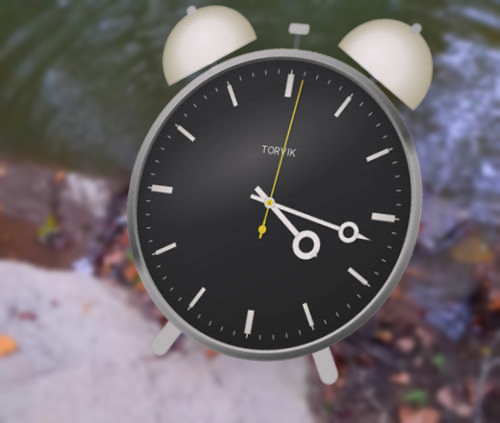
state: 4:17:01
